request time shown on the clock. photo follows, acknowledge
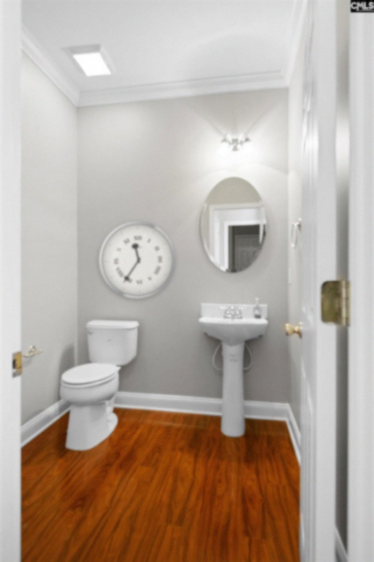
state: 11:36
